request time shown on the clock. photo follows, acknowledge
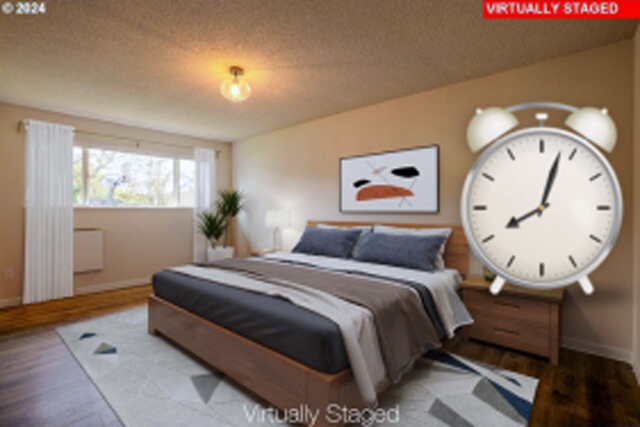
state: 8:03
